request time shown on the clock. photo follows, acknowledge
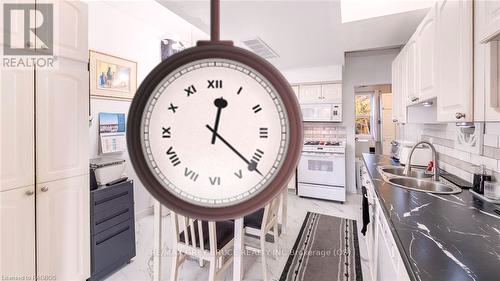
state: 12:22
